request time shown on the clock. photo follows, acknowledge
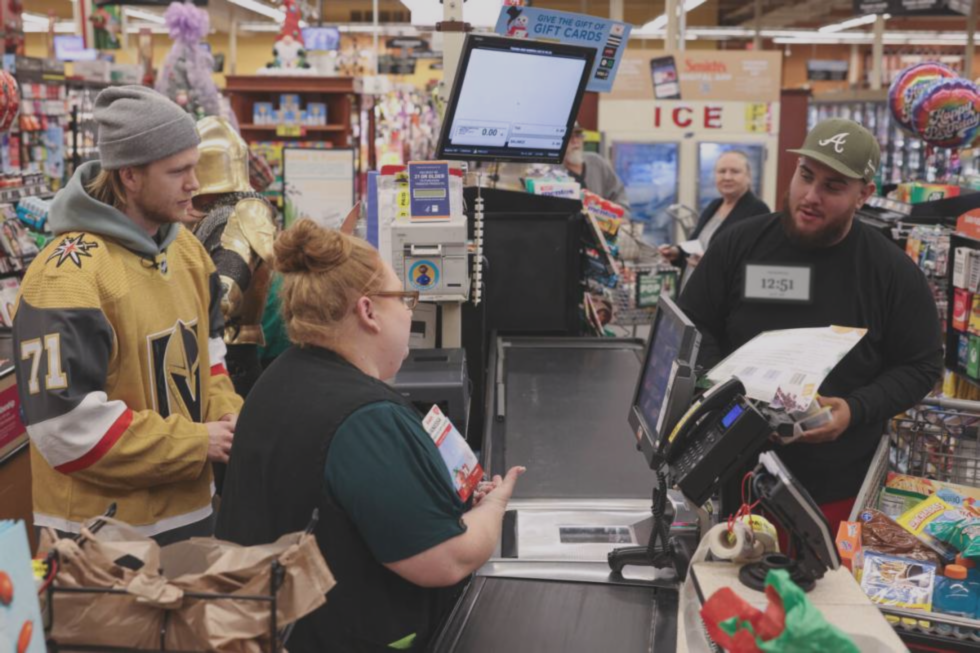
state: 12:51
